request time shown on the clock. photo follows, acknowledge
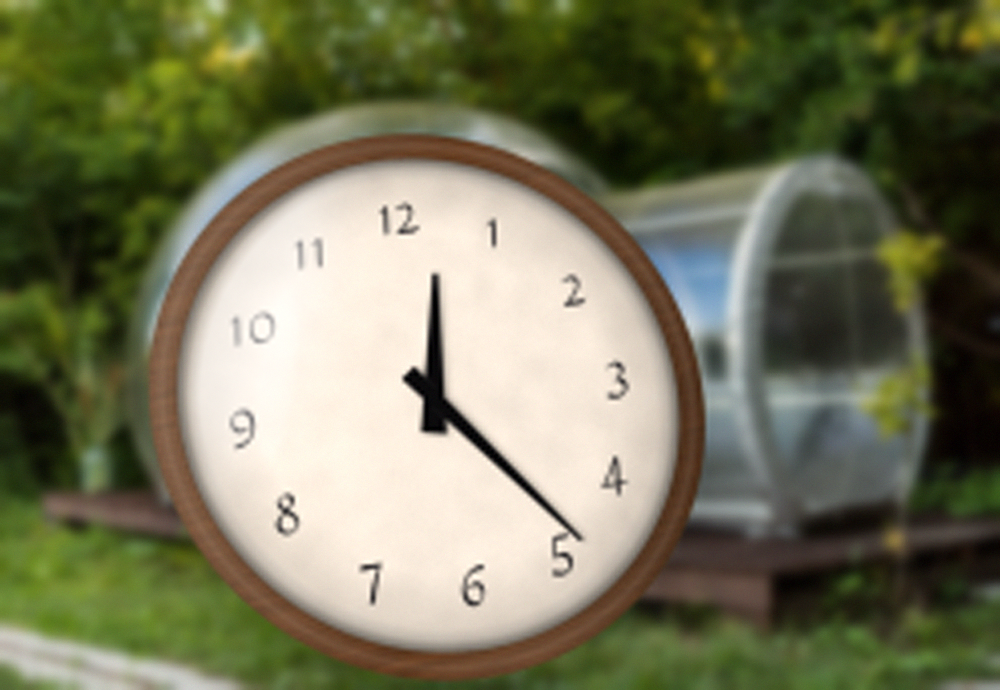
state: 12:24
